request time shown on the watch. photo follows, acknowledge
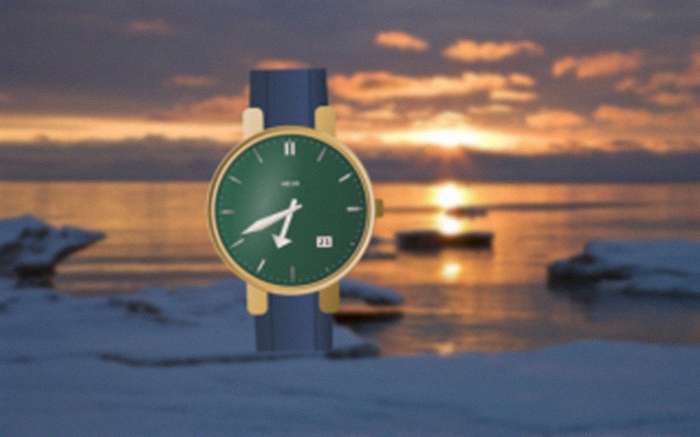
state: 6:41
